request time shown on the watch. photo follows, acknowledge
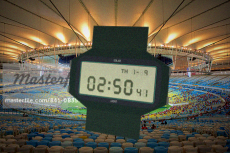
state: 2:50:41
